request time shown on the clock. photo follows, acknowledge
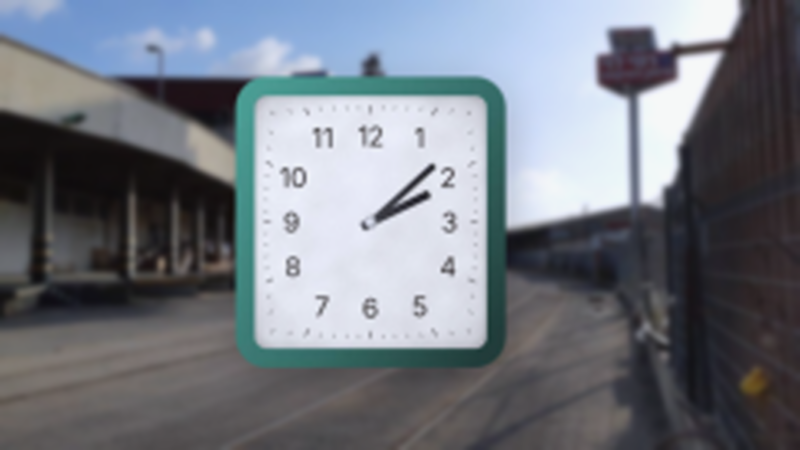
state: 2:08
